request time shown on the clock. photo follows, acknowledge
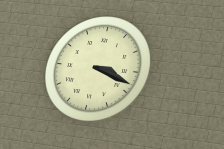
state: 3:18
